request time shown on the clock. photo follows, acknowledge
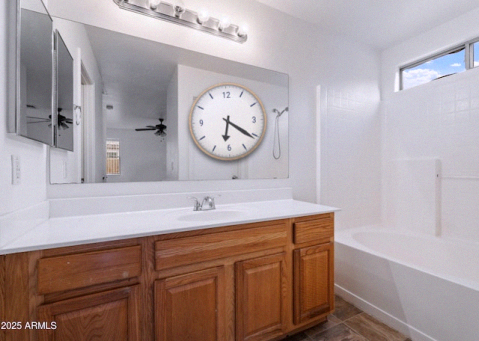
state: 6:21
